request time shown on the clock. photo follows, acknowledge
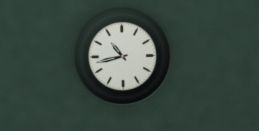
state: 10:43
